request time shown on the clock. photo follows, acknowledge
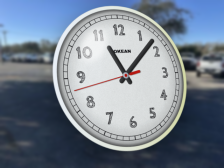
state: 11:07:43
